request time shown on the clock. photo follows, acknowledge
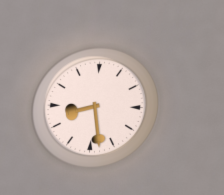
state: 8:28
